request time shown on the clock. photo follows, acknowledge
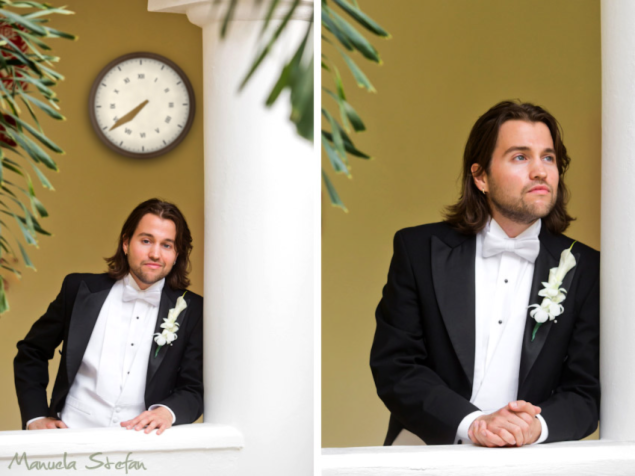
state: 7:39
